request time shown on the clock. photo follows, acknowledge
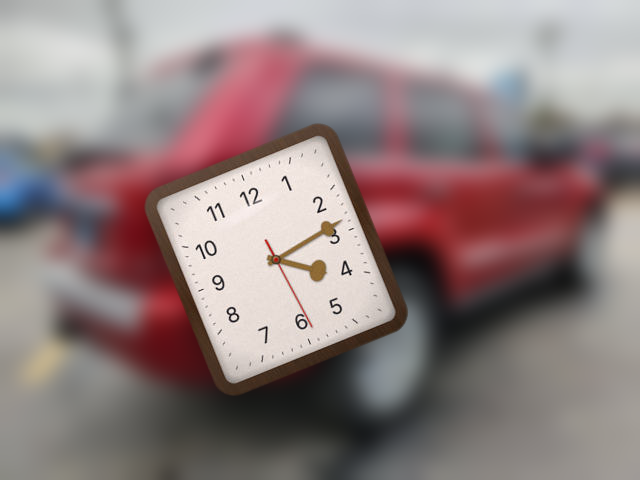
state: 4:13:29
